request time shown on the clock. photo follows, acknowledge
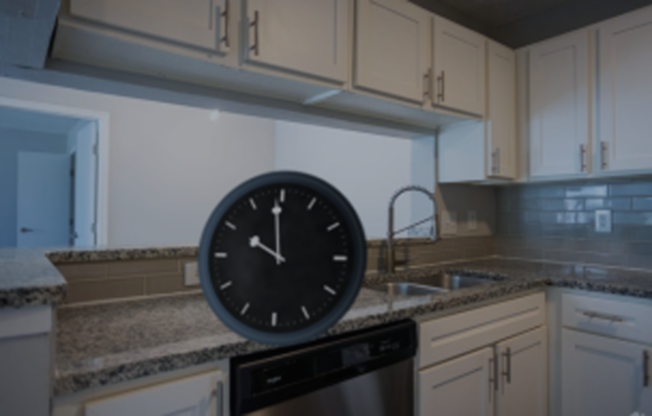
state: 9:59
